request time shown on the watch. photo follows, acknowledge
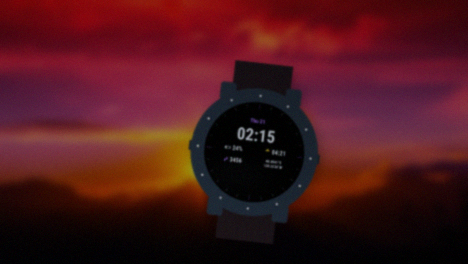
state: 2:15
